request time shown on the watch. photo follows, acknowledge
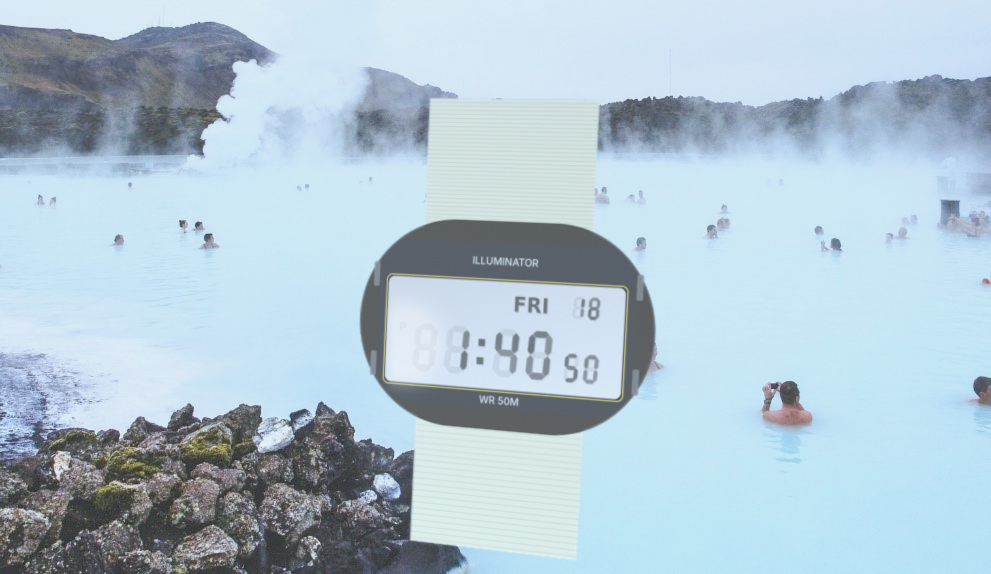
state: 1:40:50
